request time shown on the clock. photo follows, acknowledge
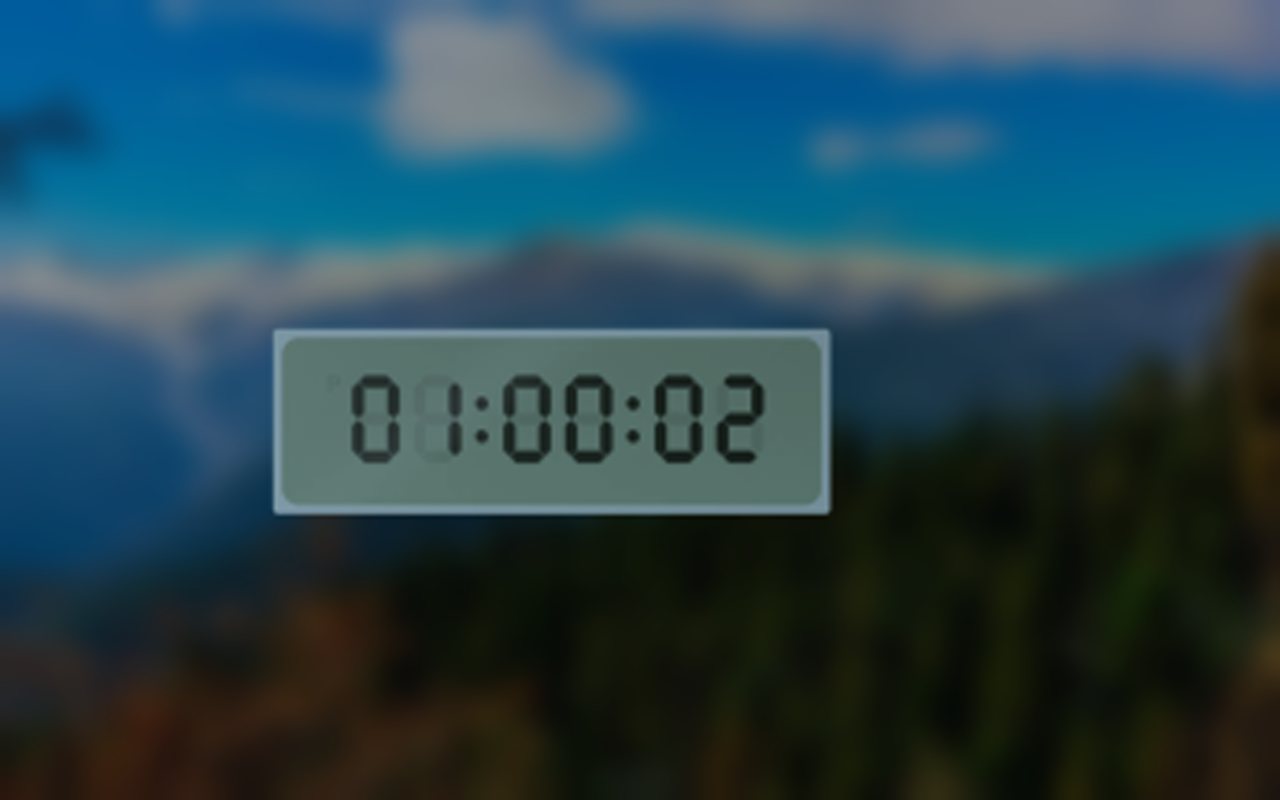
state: 1:00:02
